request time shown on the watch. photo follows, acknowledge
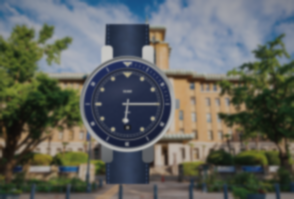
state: 6:15
